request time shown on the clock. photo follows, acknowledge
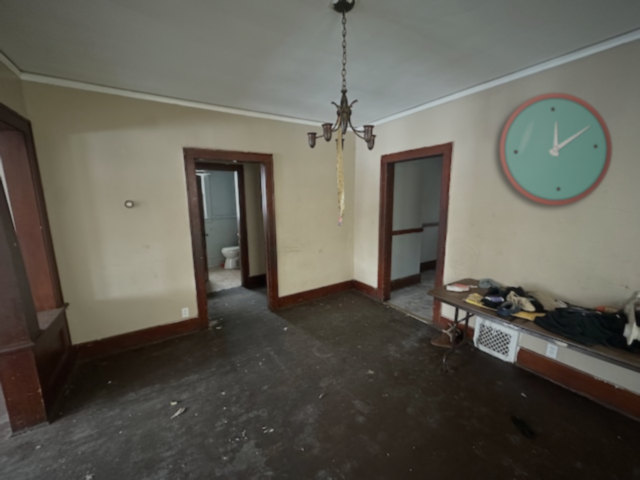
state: 12:10
